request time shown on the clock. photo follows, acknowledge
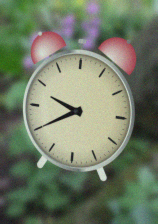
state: 9:40
